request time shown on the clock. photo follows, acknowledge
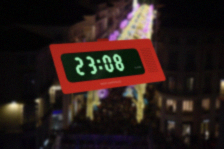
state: 23:08
